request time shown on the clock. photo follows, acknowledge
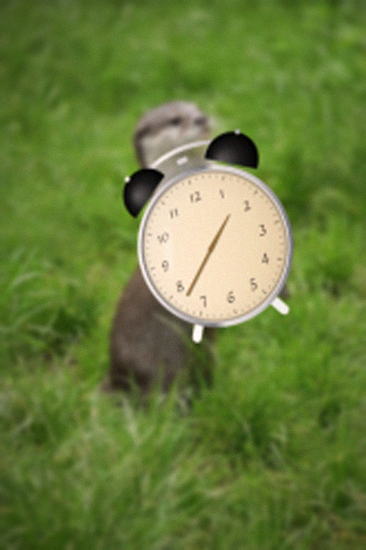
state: 1:38
